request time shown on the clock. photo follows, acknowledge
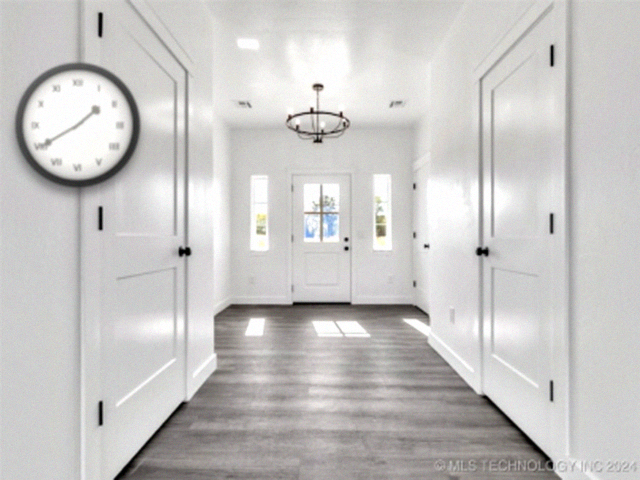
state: 1:40
